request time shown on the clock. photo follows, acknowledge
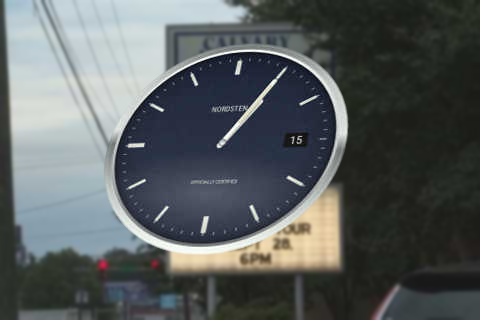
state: 1:05
